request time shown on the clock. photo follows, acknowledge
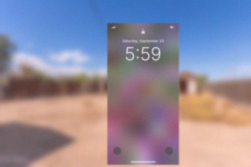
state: 5:59
